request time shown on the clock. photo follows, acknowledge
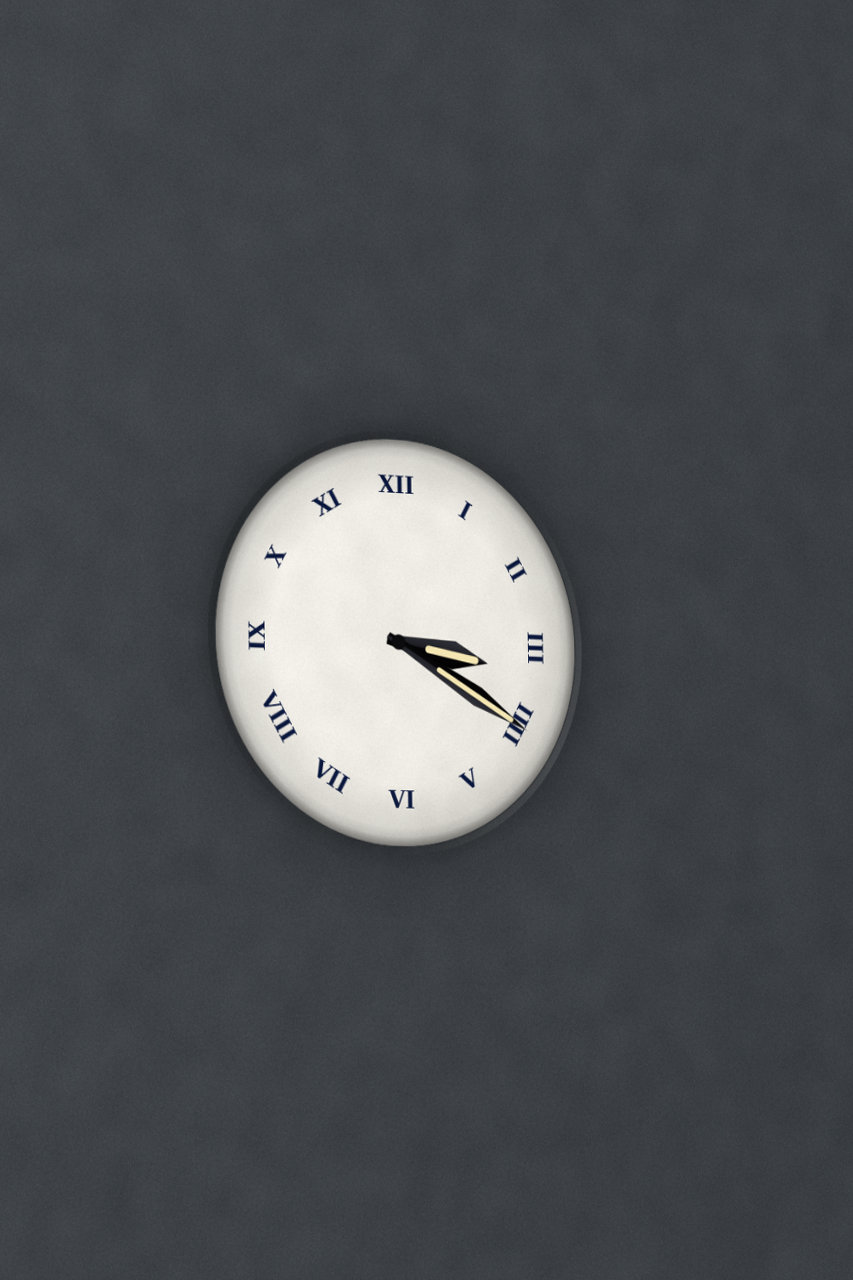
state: 3:20
